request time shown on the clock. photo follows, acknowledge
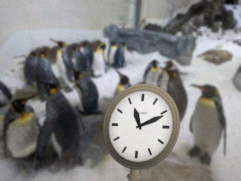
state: 11:11
